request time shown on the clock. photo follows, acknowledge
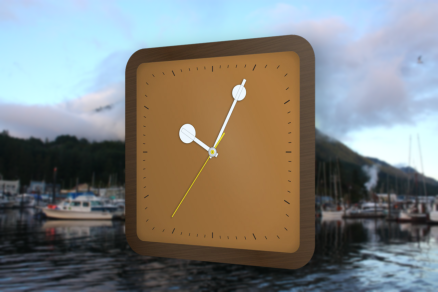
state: 10:04:36
